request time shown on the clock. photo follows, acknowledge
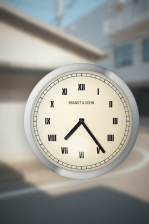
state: 7:24
